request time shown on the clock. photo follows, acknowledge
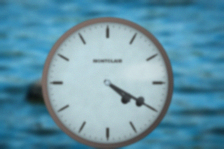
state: 4:20
